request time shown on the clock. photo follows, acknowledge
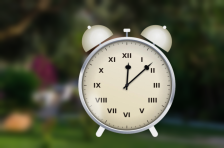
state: 12:08
